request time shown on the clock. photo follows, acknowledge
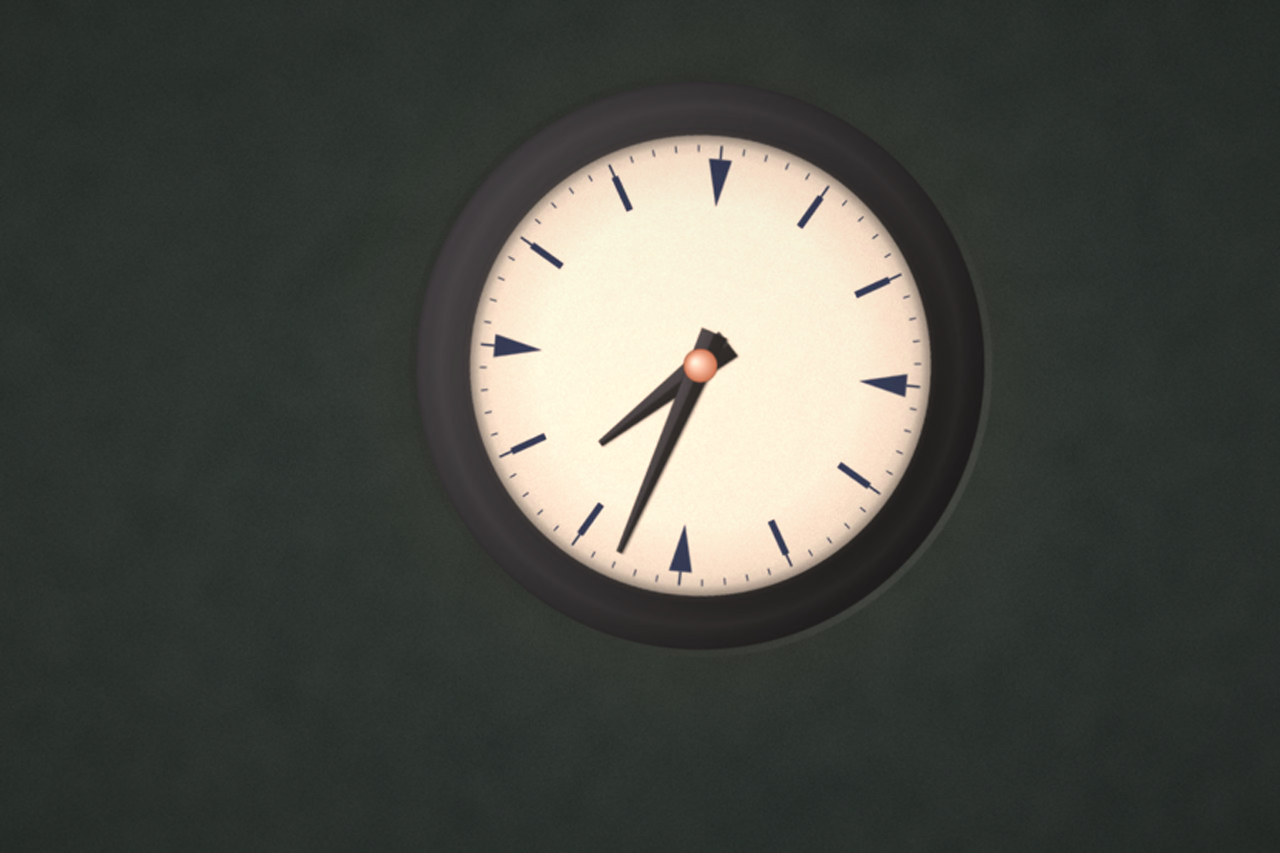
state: 7:33
